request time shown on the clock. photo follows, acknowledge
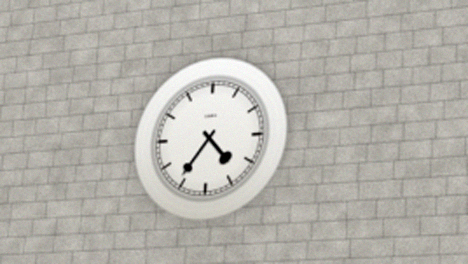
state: 4:36
